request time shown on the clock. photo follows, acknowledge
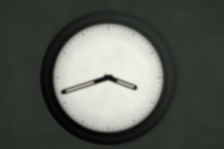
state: 3:42
